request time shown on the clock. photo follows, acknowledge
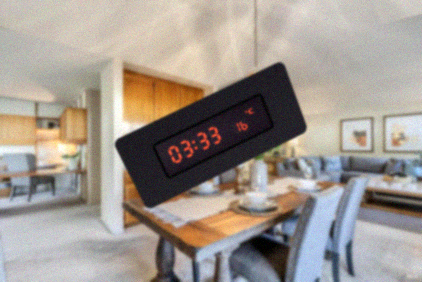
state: 3:33
